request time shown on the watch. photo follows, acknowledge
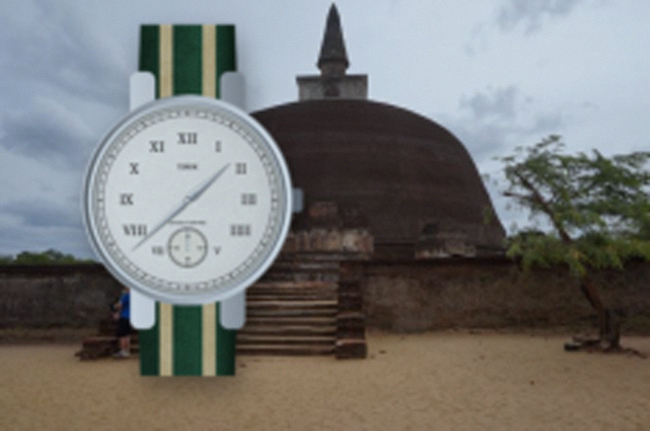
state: 1:38
